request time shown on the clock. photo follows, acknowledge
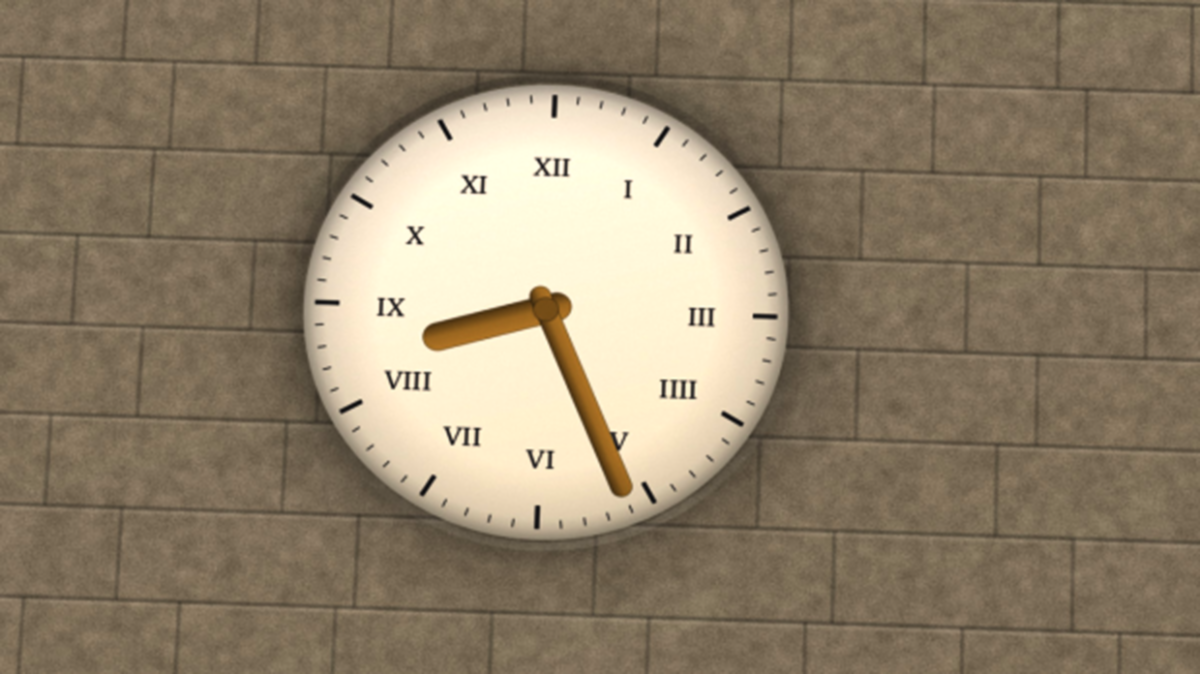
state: 8:26
